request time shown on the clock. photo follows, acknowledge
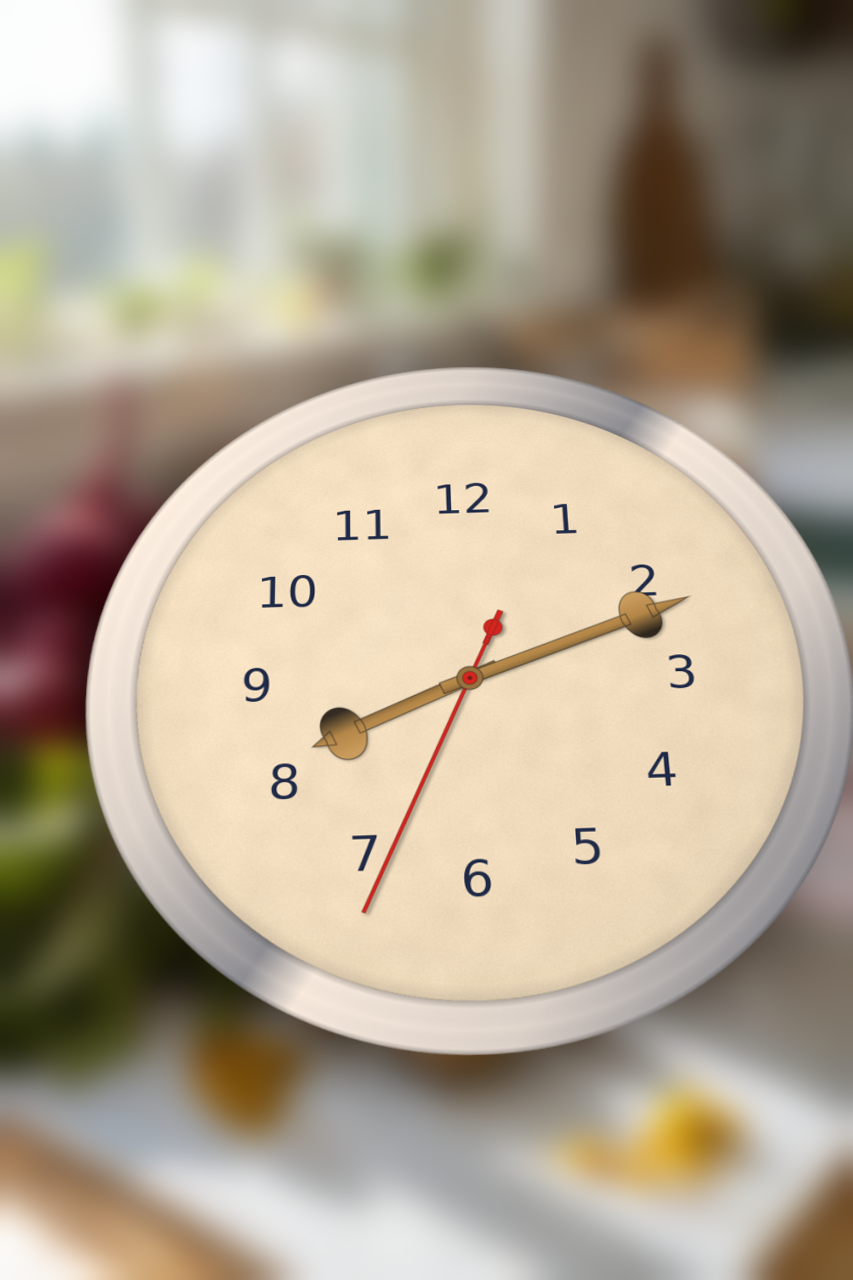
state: 8:11:34
